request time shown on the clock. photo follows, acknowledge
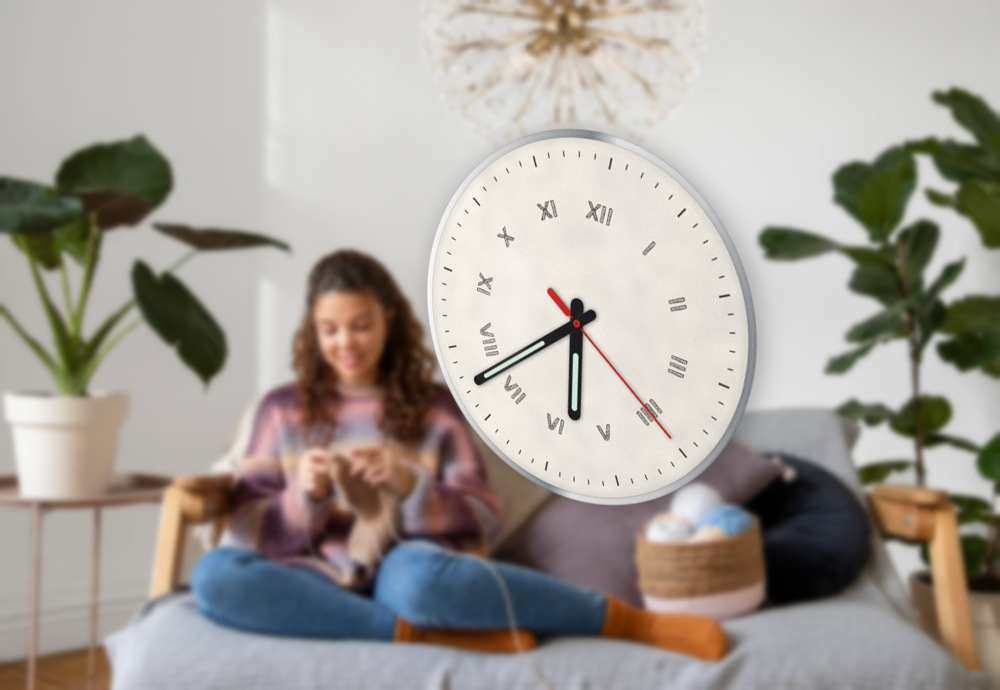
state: 5:37:20
